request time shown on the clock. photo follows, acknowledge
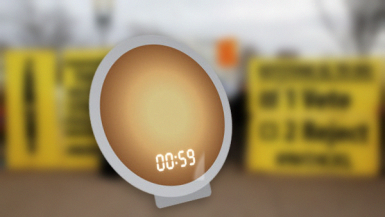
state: 0:59
